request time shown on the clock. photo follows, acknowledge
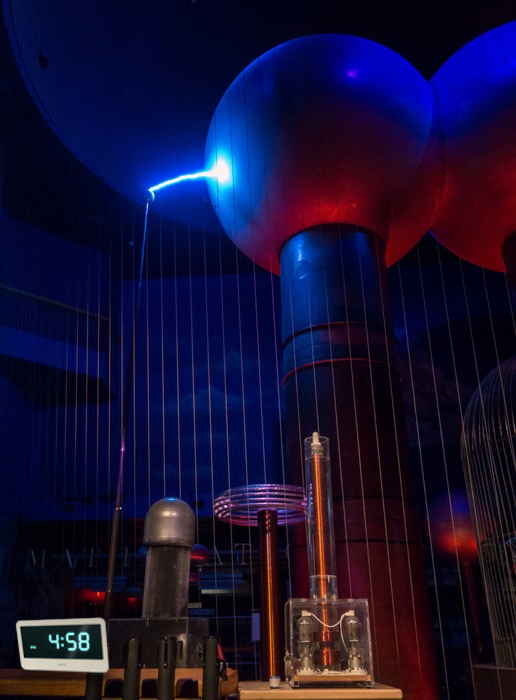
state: 4:58
